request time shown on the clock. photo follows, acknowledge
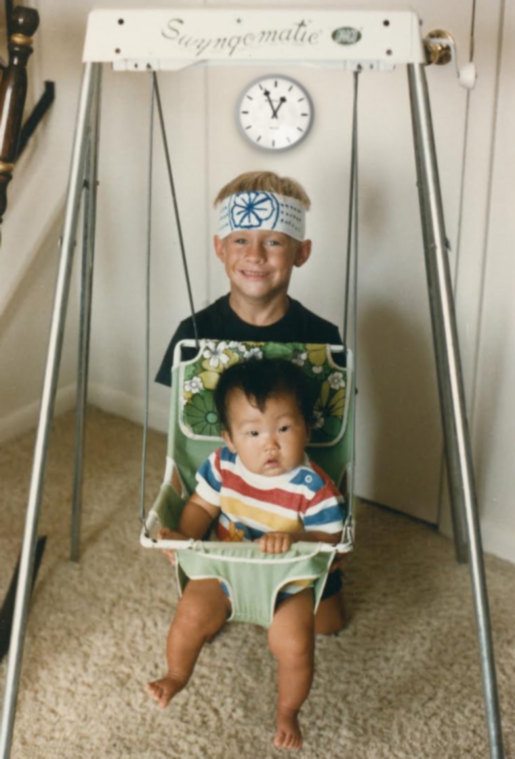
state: 12:56
